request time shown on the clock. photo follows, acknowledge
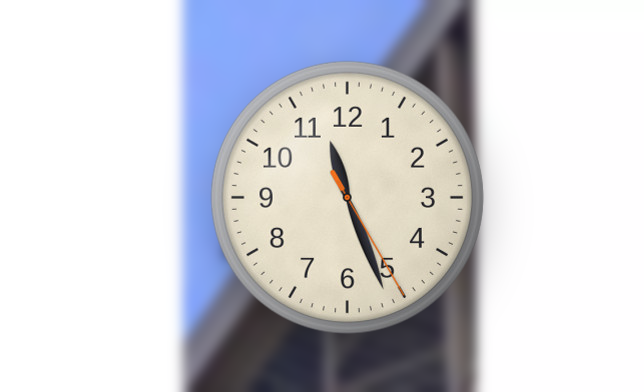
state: 11:26:25
